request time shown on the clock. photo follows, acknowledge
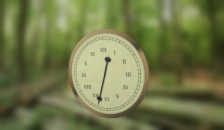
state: 12:33
